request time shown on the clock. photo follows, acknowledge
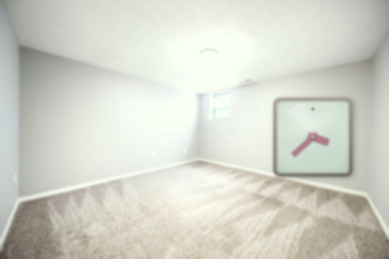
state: 3:38
